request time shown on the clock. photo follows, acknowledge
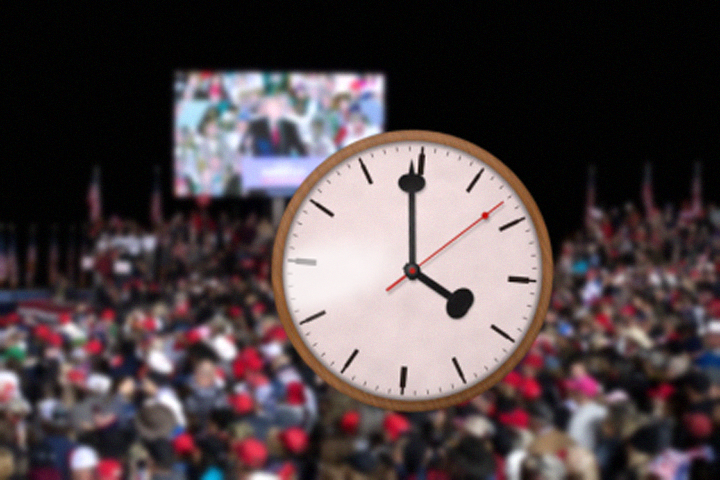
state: 3:59:08
